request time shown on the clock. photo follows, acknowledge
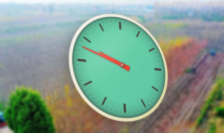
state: 9:48
